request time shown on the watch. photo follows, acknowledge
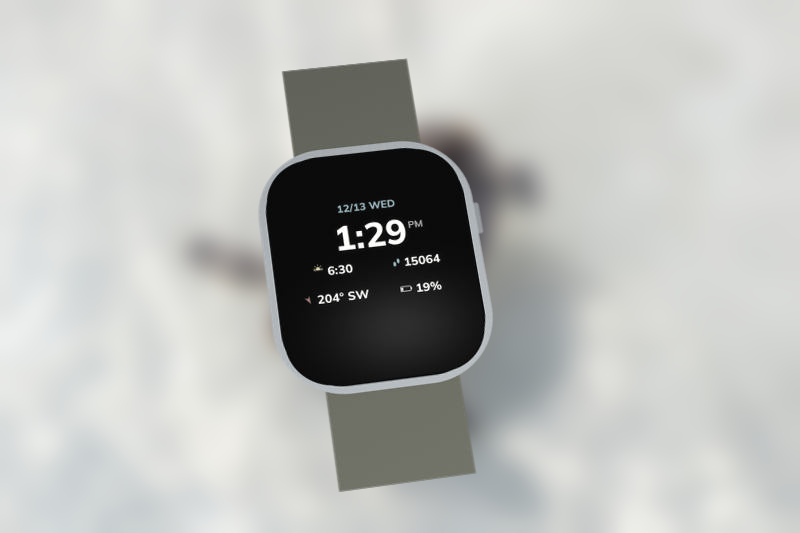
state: 1:29
